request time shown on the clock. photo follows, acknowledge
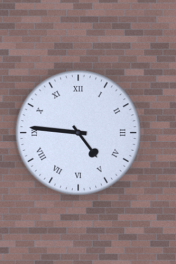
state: 4:46
